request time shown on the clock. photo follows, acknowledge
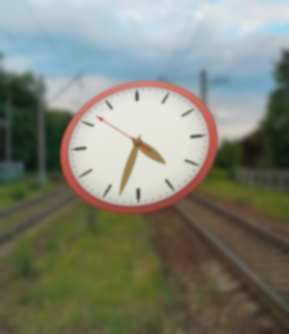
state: 4:32:52
